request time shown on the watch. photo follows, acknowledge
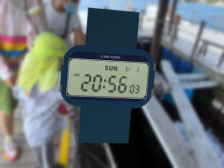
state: 20:56:03
